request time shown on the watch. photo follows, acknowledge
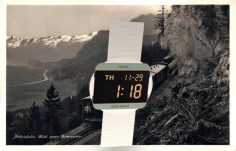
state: 1:18
